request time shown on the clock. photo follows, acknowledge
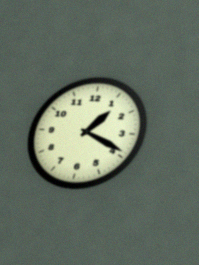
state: 1:19
